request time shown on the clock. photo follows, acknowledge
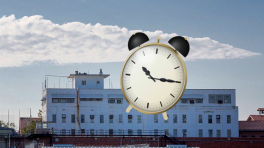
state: 10:15
